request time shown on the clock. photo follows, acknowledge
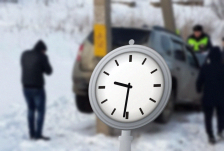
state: 9:31
